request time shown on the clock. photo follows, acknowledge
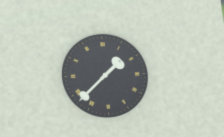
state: 1:38
